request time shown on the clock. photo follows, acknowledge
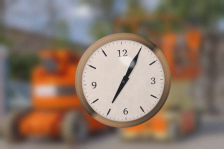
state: 7:05
